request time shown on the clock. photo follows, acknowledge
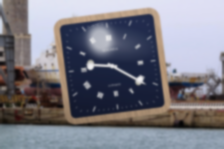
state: 9:21
